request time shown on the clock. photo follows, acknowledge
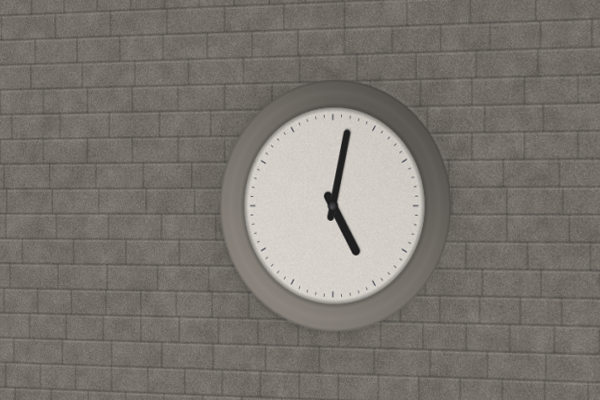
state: 5:02
